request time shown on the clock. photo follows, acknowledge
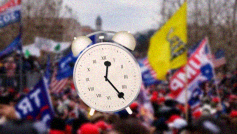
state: 12:24
